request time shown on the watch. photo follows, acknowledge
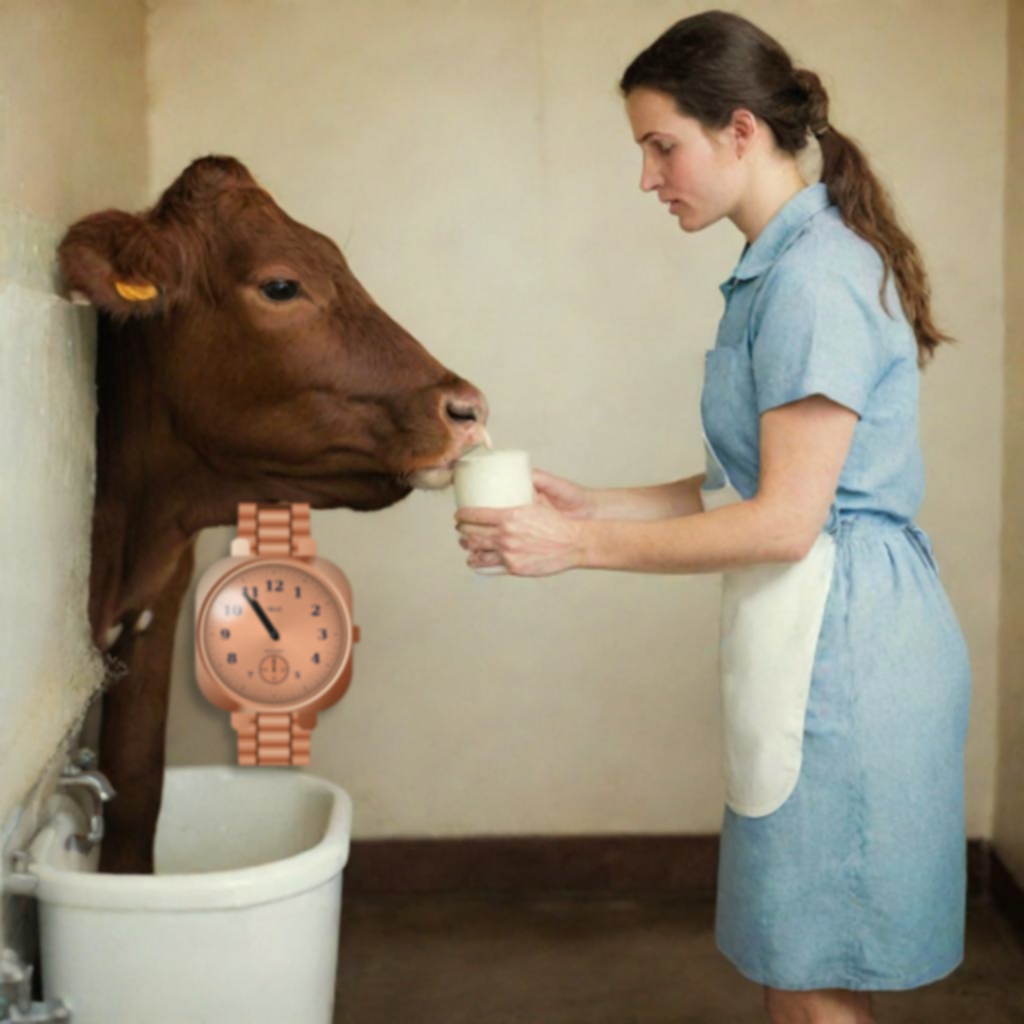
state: 10:54
